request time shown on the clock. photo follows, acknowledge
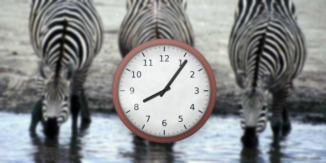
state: 8:06
